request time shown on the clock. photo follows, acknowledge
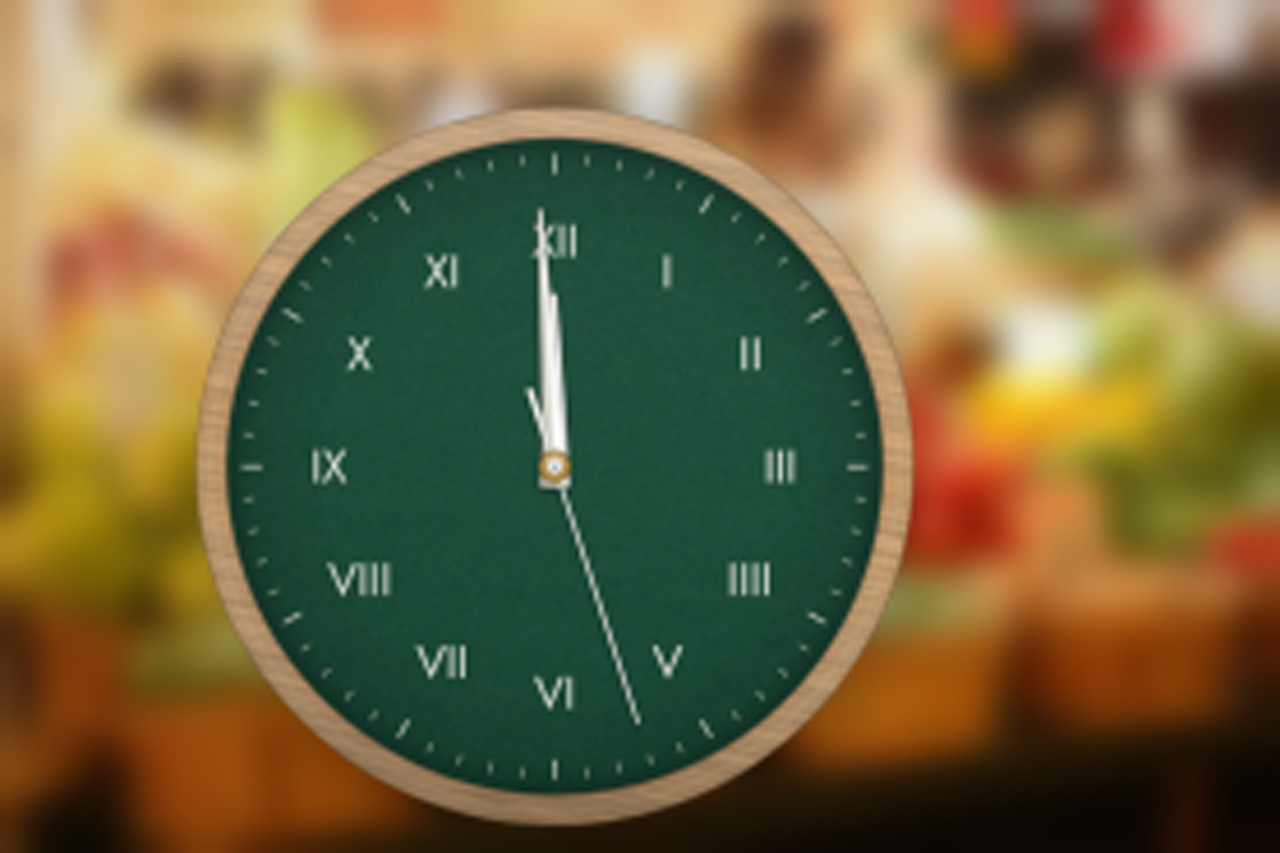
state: 11:59:27
